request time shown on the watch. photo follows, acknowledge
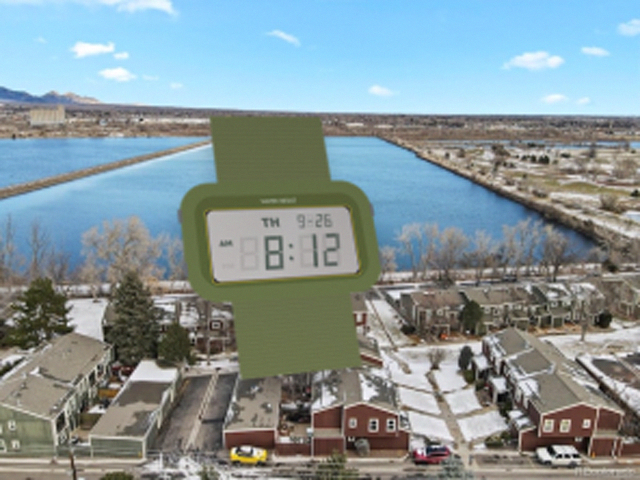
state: 8:12
